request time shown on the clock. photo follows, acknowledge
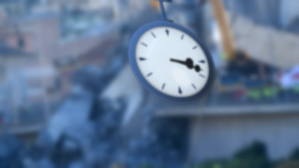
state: 3:18
